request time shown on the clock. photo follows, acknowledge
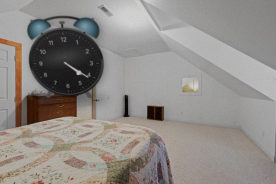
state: 4:21
